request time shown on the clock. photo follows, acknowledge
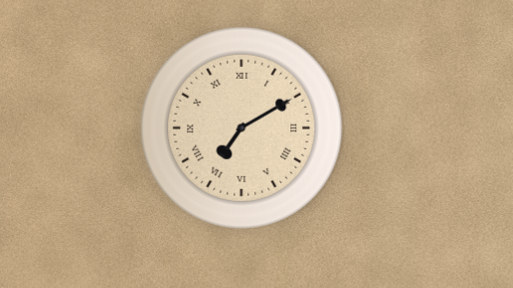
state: 7:10
